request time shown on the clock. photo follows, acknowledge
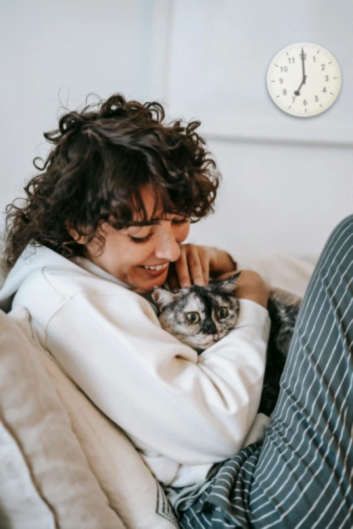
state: 7:00
